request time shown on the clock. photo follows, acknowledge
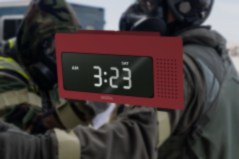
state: 3:23
